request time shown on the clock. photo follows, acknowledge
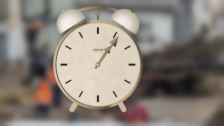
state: 1:06
